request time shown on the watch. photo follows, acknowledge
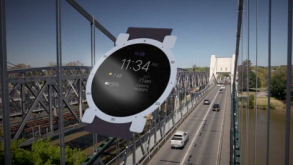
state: 11:34
